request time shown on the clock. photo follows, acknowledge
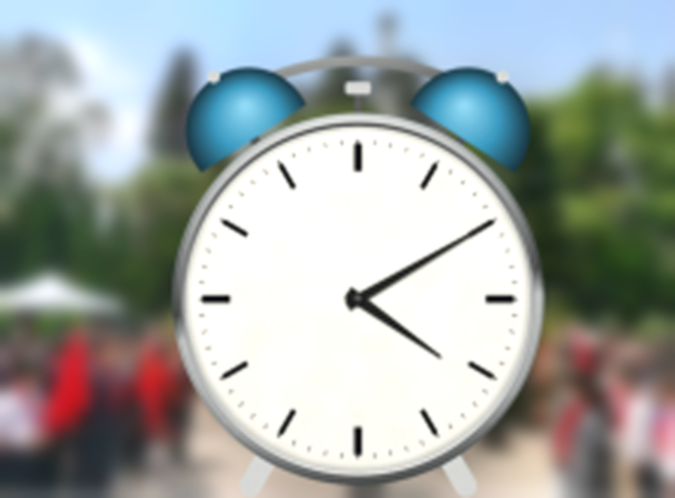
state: 4:10
